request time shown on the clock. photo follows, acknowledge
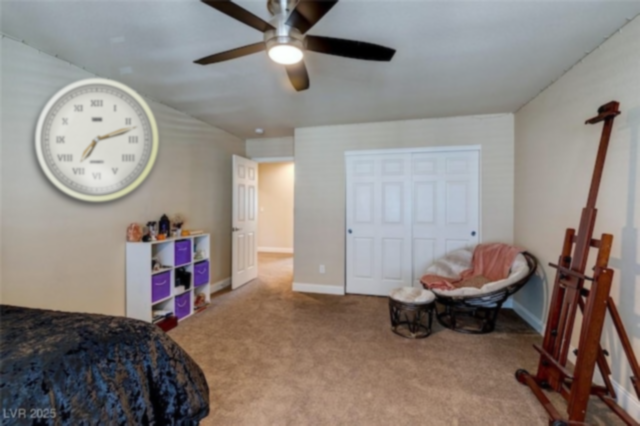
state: 7:12
